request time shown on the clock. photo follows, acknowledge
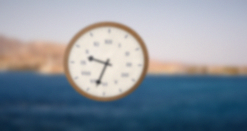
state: 9:33
